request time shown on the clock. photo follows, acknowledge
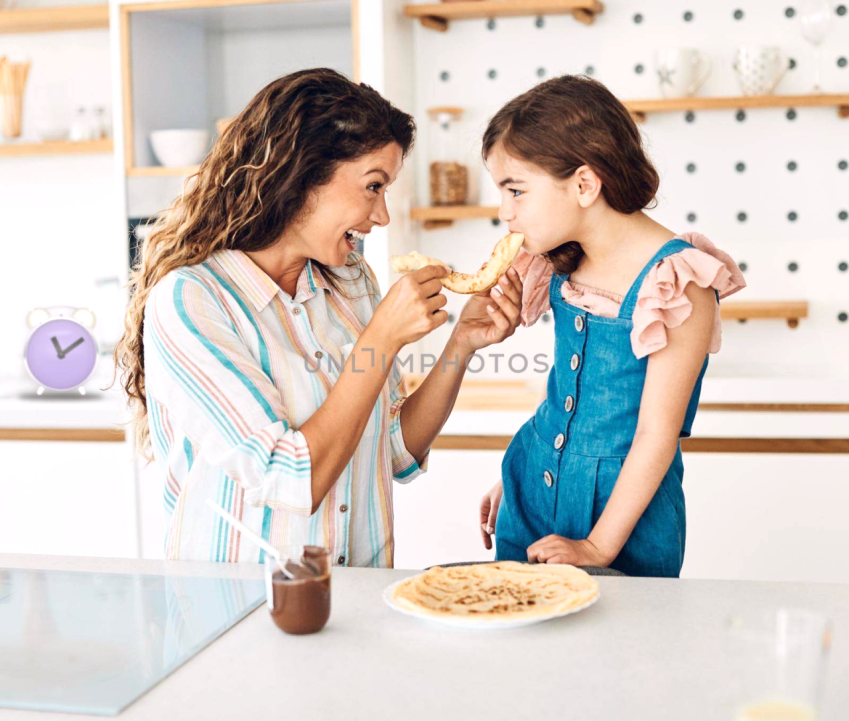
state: 11:09
